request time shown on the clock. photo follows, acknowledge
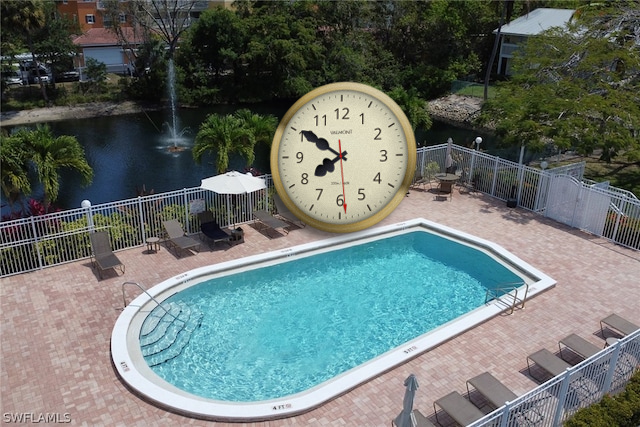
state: 7:50:29
